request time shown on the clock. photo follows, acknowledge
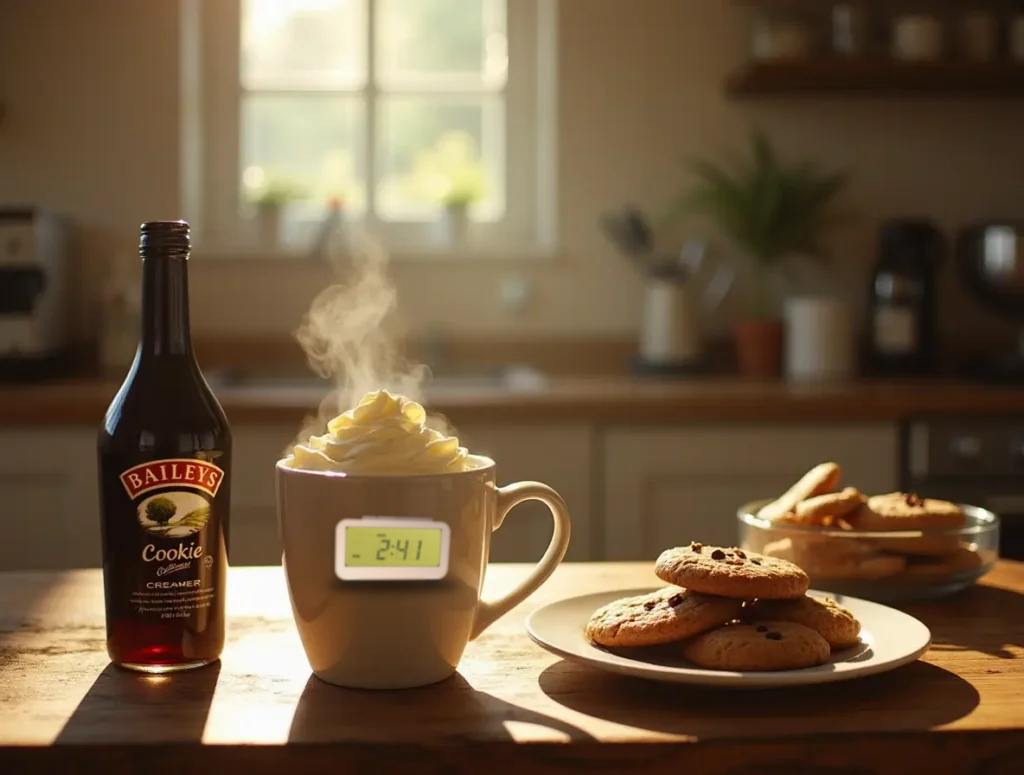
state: 2:41
